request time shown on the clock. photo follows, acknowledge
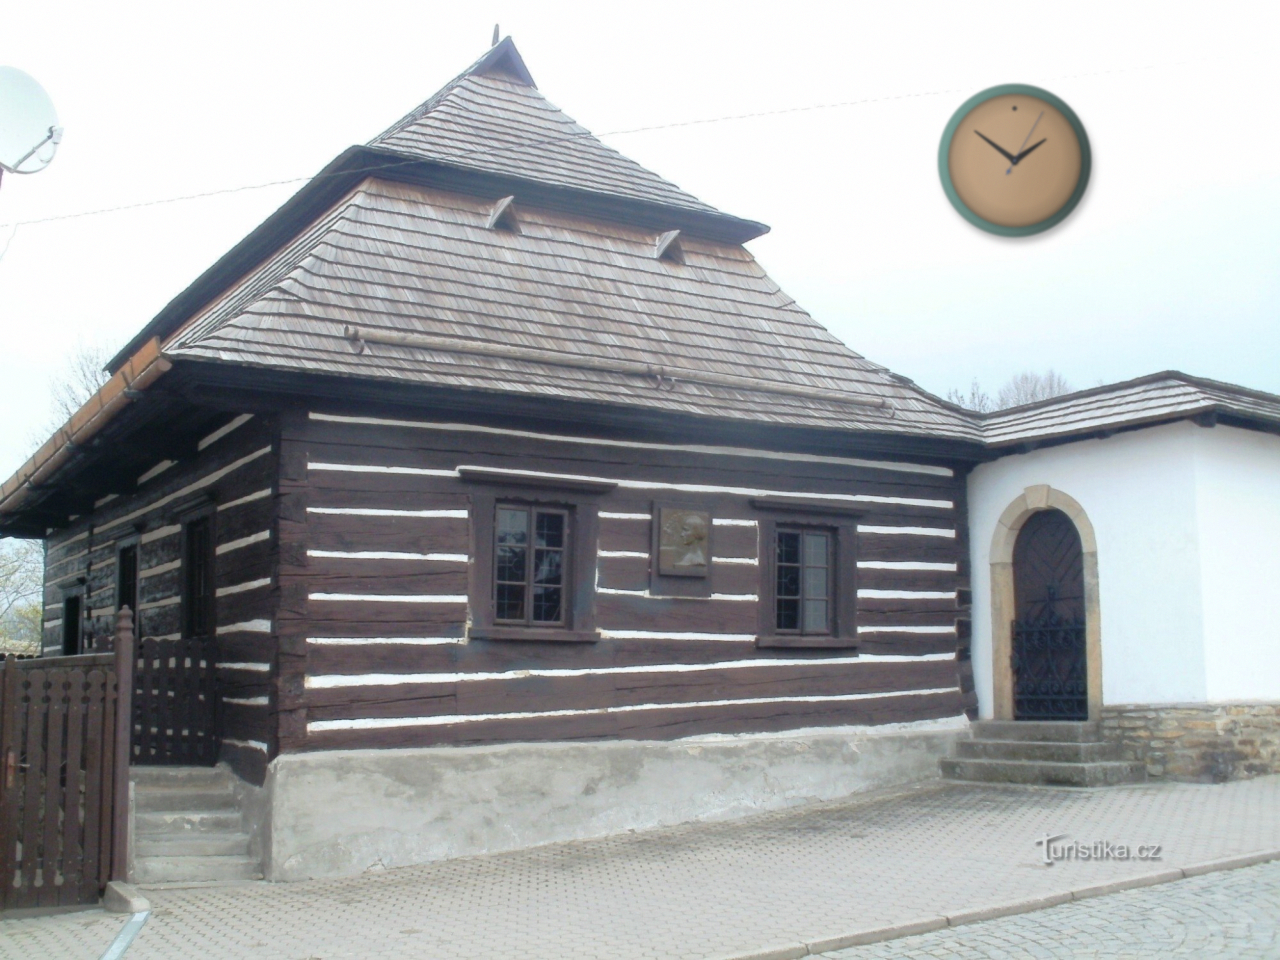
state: 1:51:05
